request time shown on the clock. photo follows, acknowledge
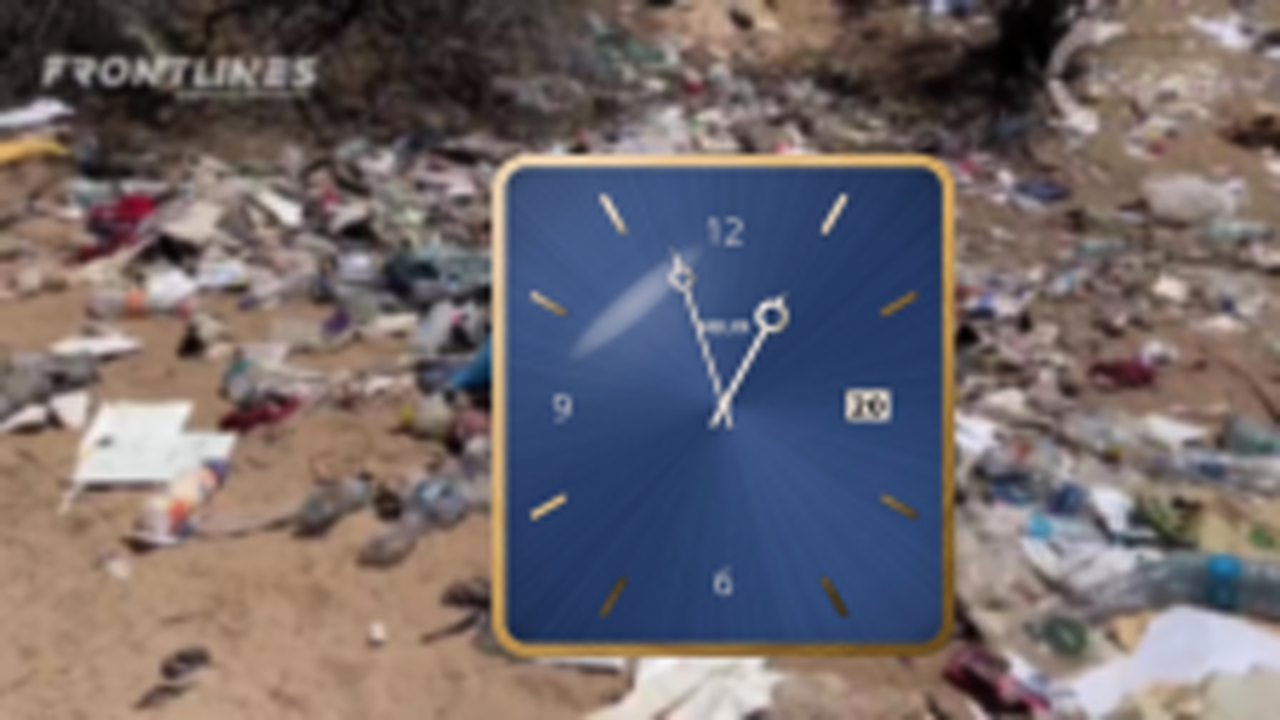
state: 12:57
